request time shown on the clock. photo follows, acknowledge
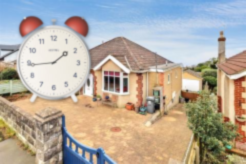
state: 1:44
